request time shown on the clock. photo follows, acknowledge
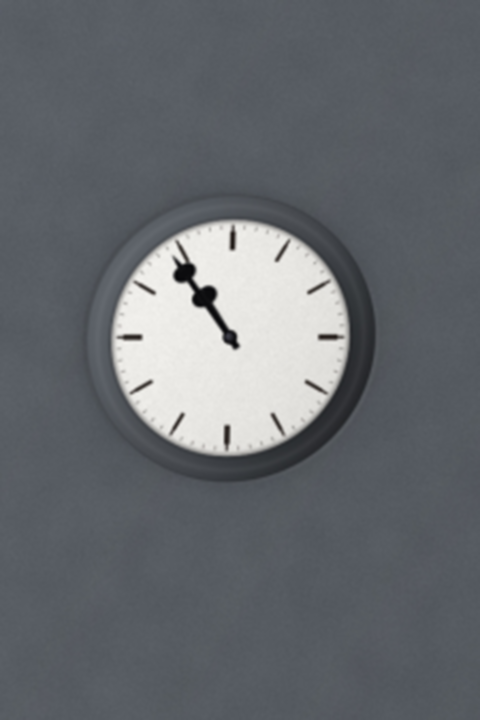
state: 10:54
